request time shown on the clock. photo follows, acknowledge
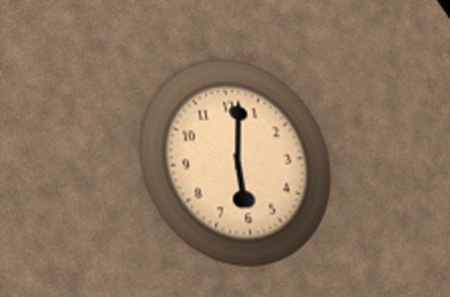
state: 6:02
